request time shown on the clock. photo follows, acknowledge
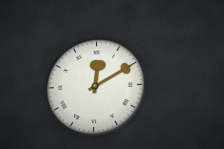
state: 12:10
